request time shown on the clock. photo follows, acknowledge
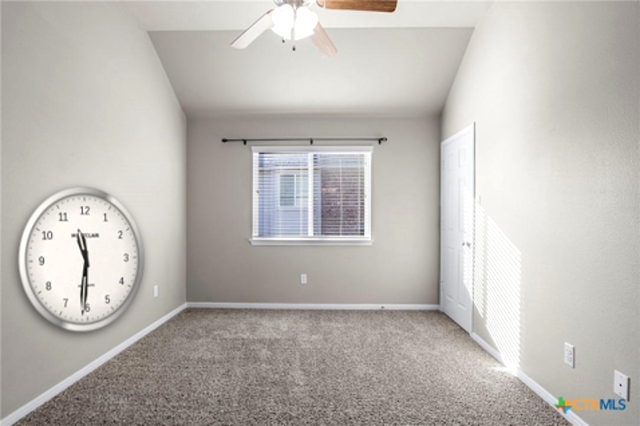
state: 11:31
